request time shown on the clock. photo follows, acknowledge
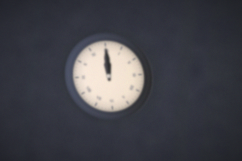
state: 12:00
